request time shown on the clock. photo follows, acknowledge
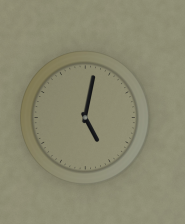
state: 5:02
